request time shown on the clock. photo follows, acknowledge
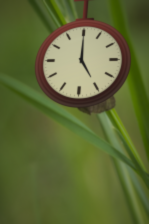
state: 5:00
